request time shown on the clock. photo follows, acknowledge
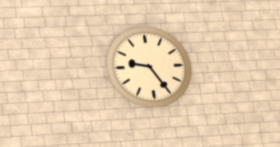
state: 9:25
